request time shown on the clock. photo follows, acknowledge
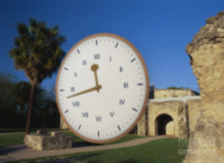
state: 11:43
